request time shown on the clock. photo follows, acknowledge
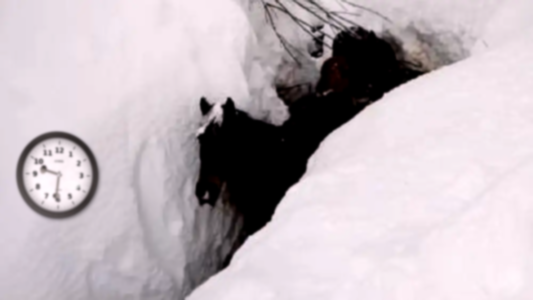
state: 9:31
